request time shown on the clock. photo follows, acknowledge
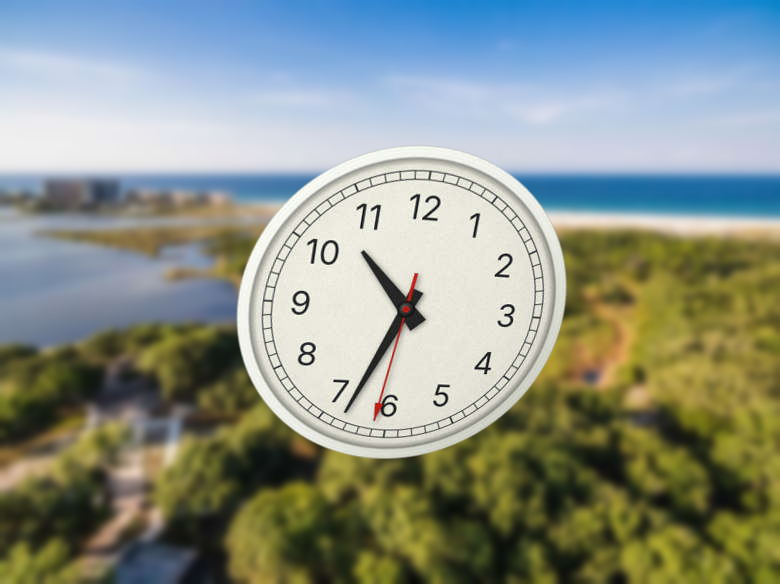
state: 10:33:31
